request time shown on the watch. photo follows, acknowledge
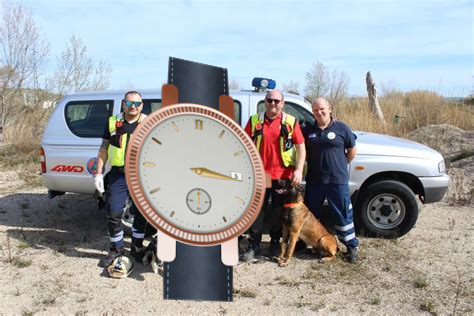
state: 3:16
